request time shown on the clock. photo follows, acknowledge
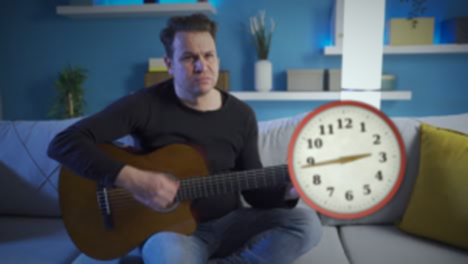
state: 2:44
